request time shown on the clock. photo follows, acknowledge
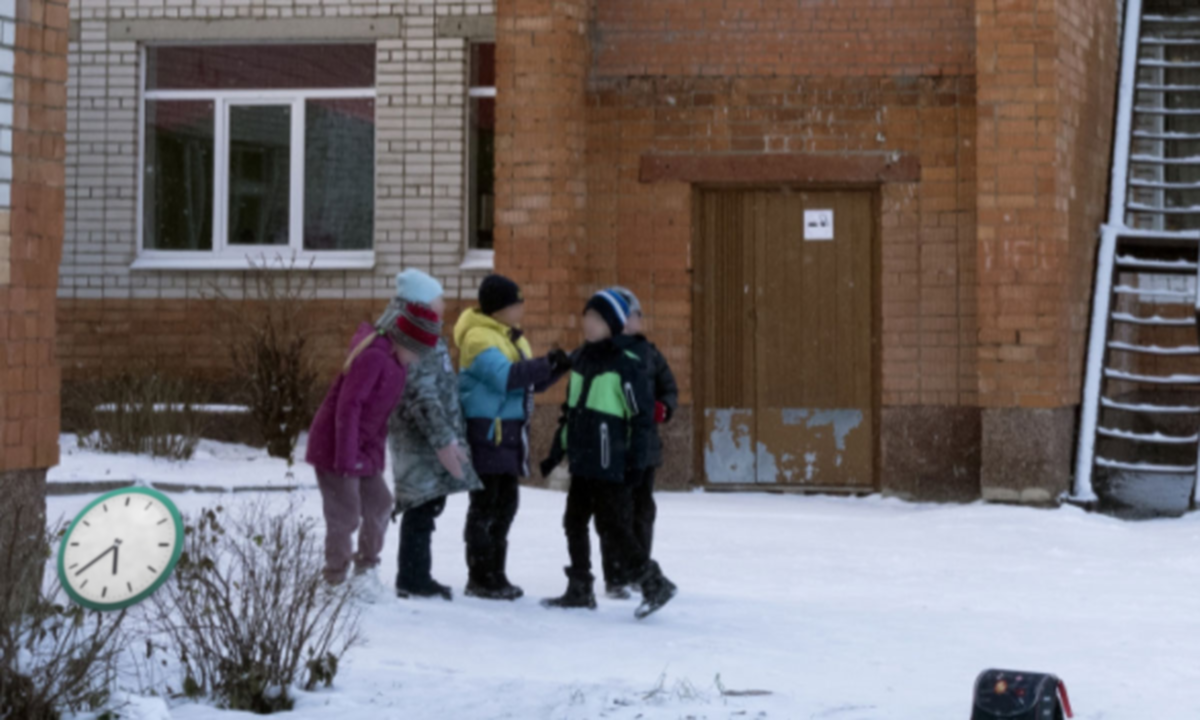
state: 5:38
